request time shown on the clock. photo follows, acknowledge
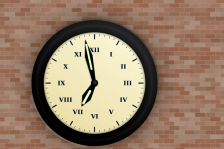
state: 6:58
